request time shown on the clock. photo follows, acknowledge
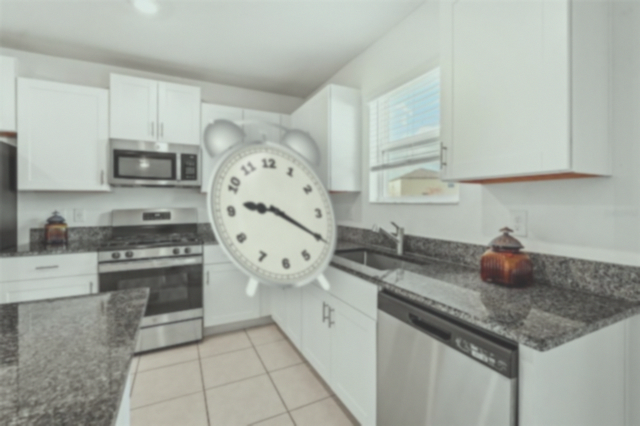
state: 9:20
